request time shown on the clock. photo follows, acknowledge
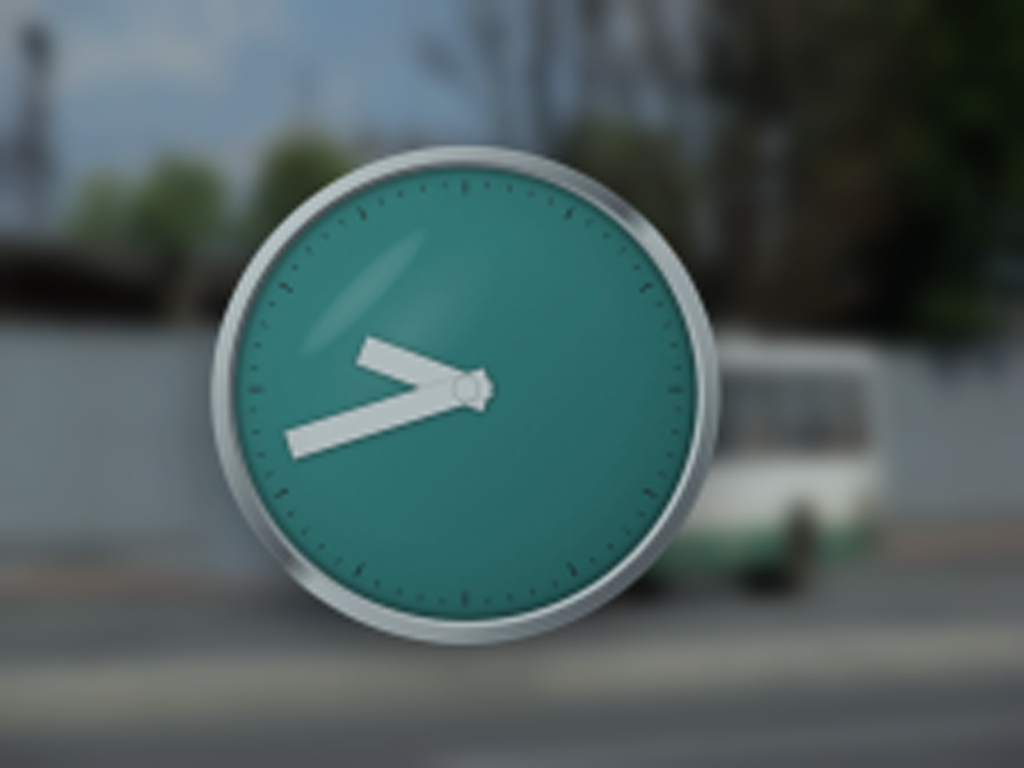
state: 9:42
